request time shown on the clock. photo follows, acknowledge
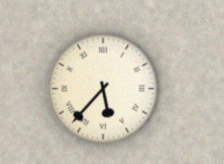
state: 5:37
